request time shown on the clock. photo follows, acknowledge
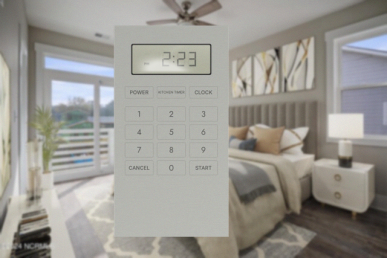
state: 2:23
